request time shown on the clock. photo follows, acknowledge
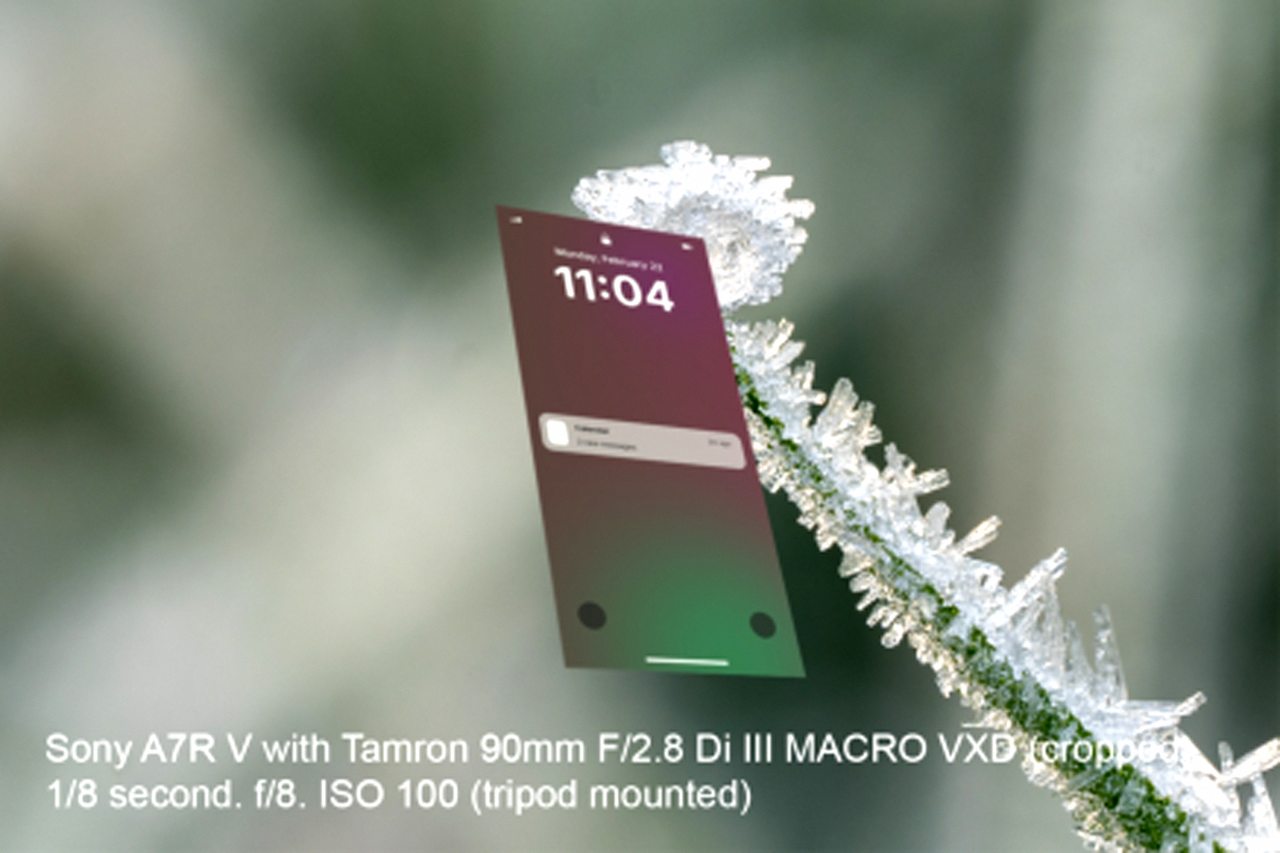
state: 11:04
